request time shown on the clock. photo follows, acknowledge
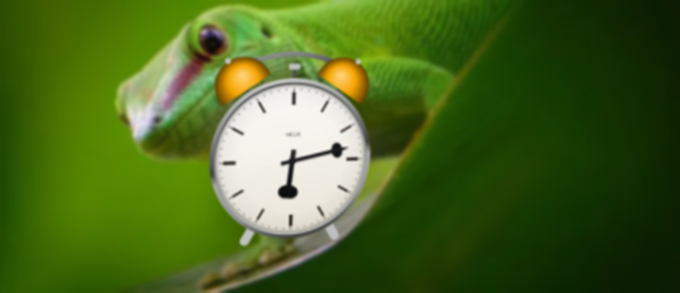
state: 6:13
